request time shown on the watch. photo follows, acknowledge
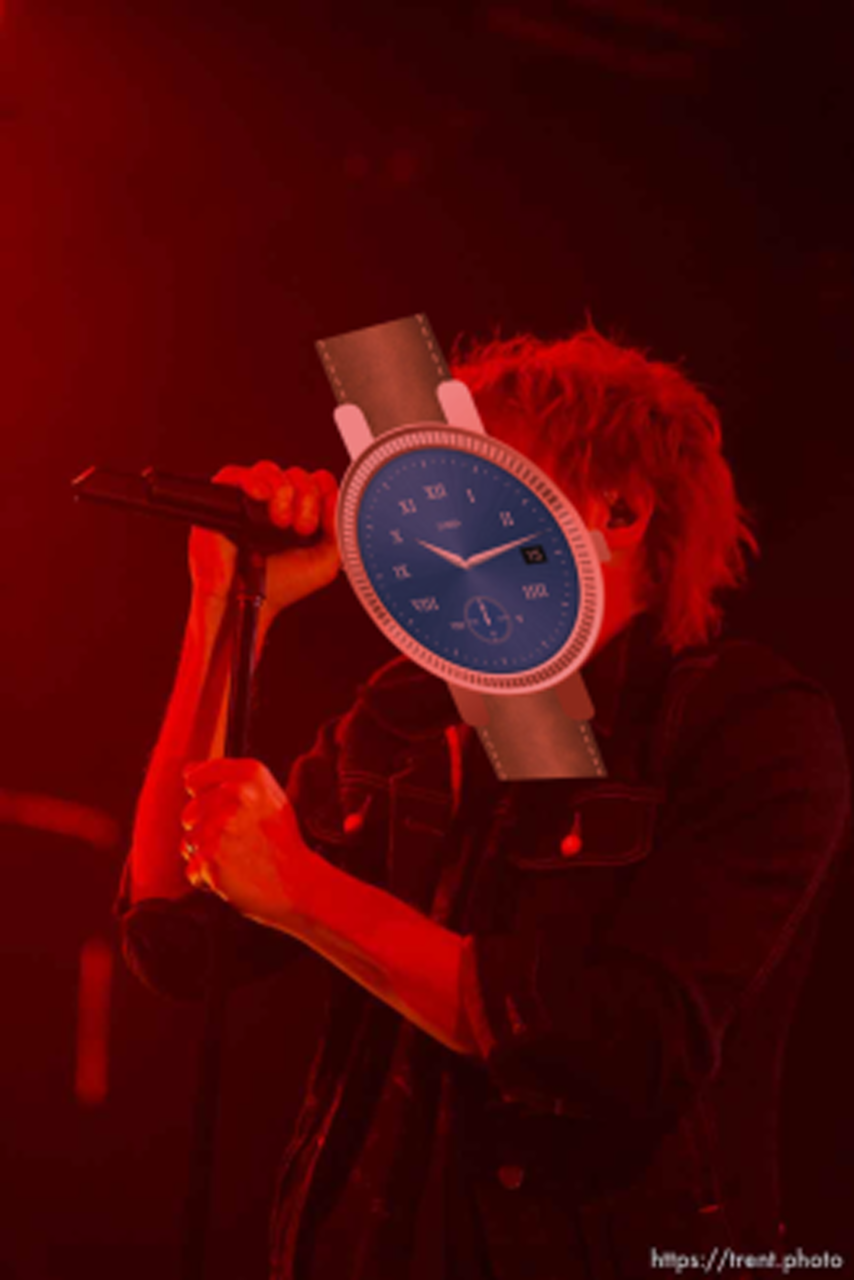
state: 10:13
